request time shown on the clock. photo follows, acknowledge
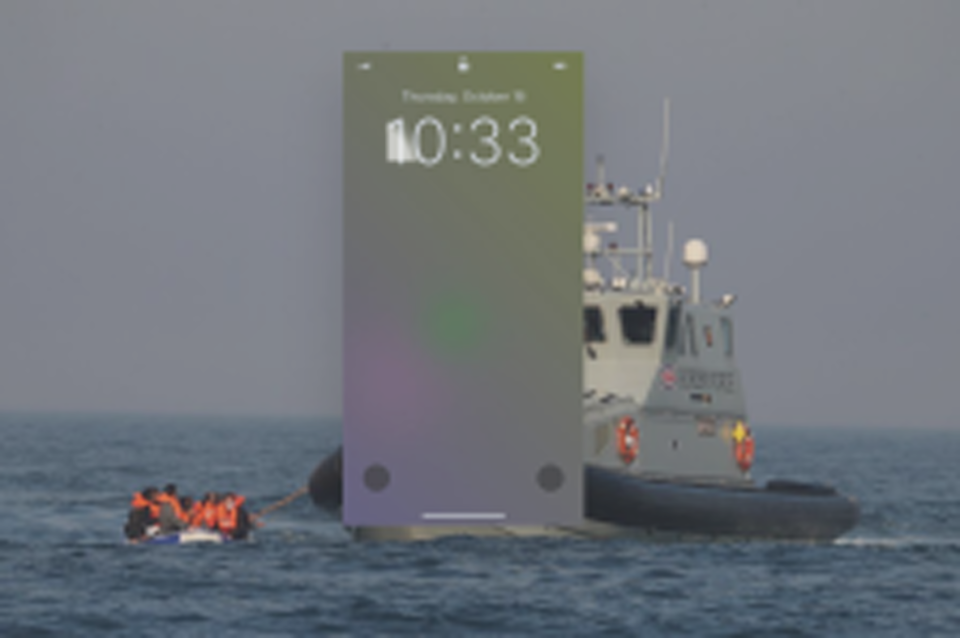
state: 10:33
